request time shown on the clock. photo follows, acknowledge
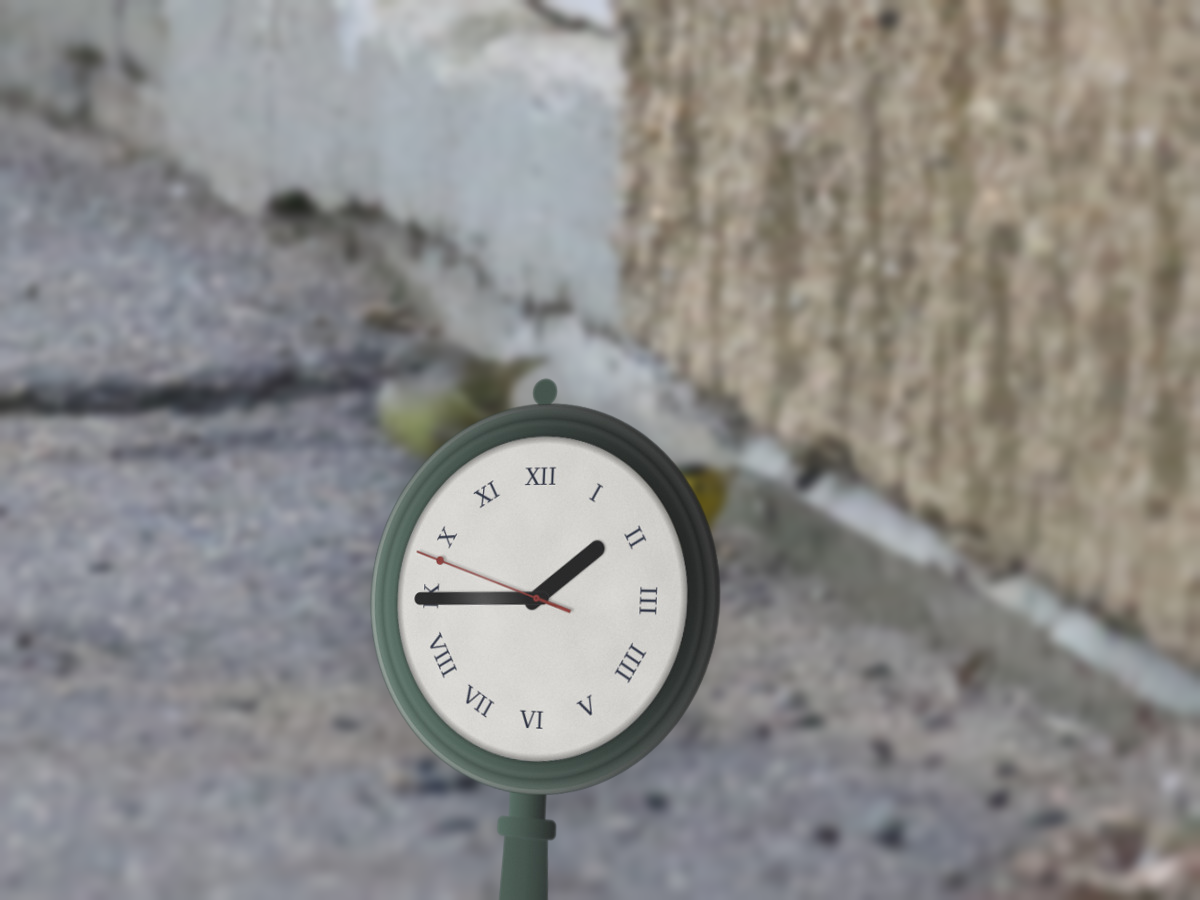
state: 1:44:48
